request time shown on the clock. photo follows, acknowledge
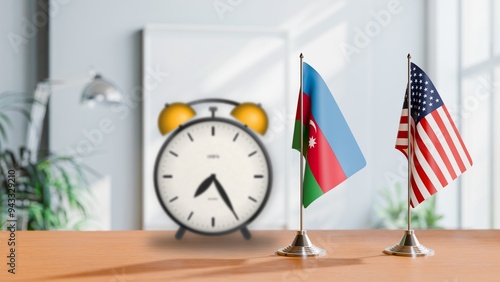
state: 7:25
